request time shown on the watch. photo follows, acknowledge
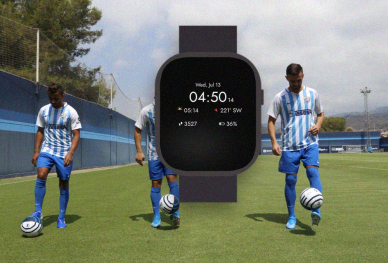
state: 4:50
